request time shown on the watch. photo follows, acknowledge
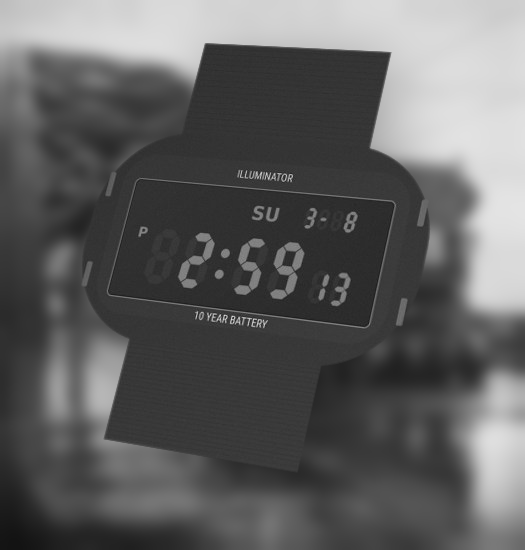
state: 2:59:13
